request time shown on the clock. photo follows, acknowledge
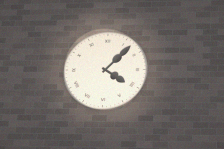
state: 4:07
